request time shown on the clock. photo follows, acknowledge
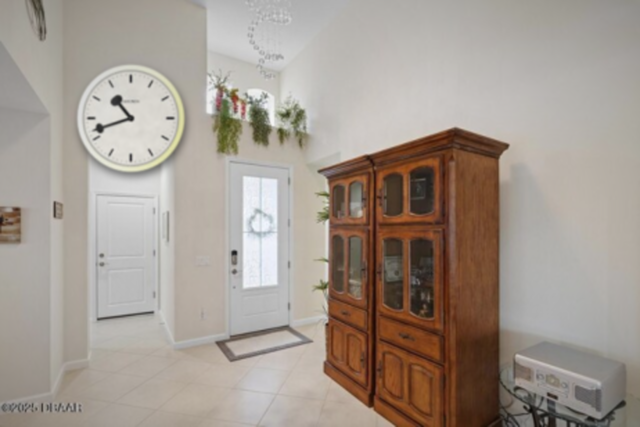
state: 10:42
